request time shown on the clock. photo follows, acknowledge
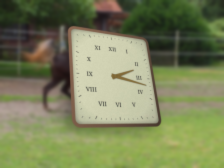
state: 2:17
